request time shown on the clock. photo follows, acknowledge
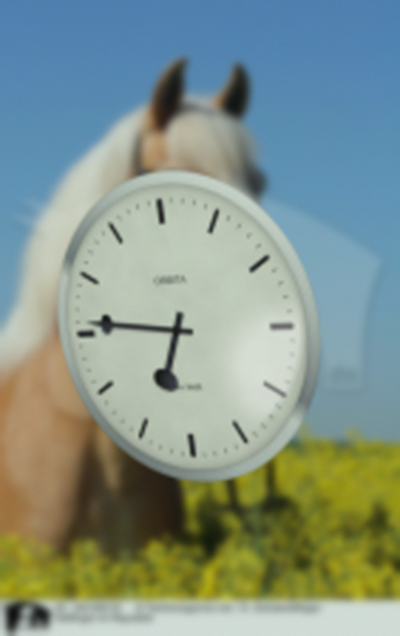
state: 6:46
